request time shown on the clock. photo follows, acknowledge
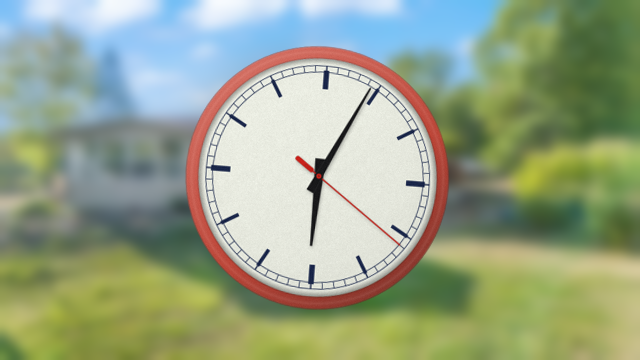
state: 6:04:21
